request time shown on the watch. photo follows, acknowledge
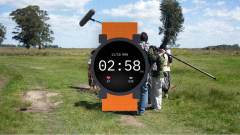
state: 2:58
